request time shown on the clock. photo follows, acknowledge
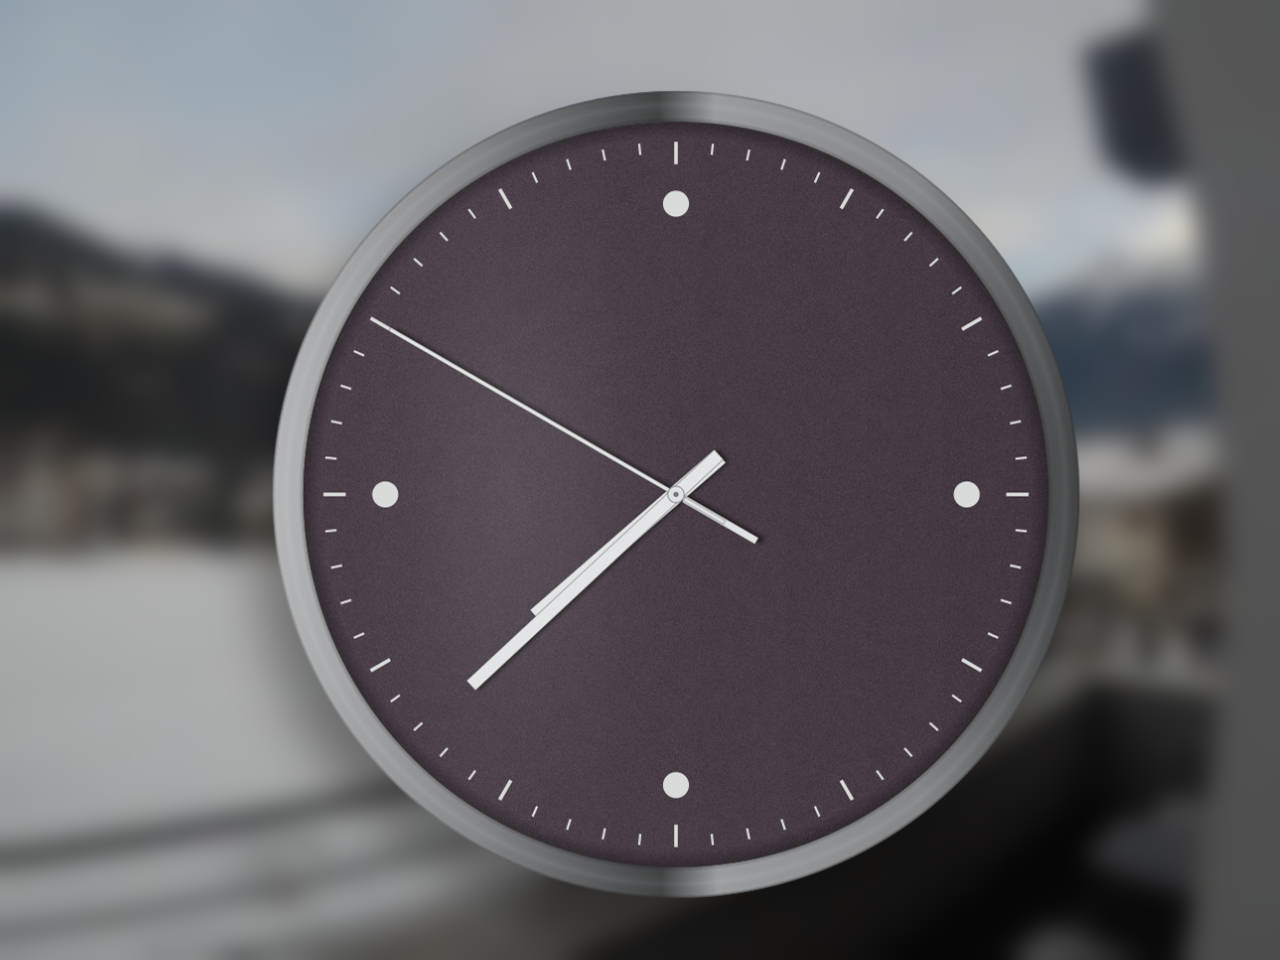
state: 7:37:50
